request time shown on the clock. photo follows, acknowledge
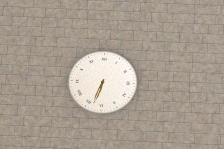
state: 6:33
